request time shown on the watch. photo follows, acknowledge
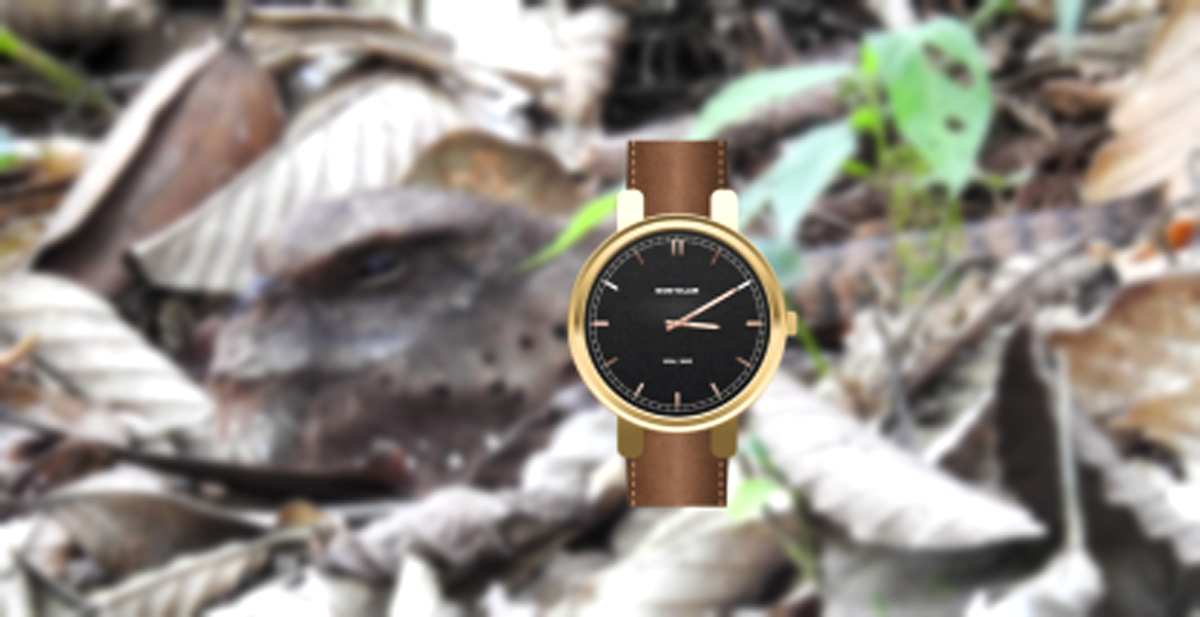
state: 3:10
